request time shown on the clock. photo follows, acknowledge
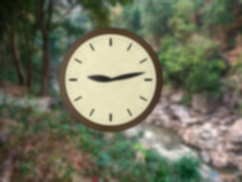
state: 9:13
